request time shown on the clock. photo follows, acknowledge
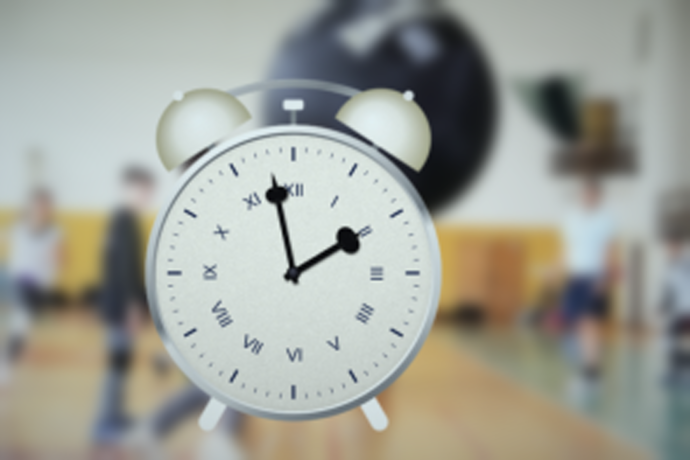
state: 1:58
